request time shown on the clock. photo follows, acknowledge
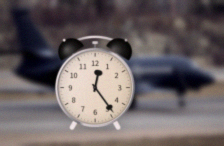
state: 12:24
